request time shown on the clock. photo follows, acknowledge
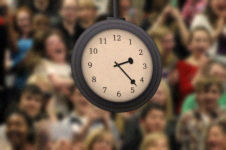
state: 2:23
